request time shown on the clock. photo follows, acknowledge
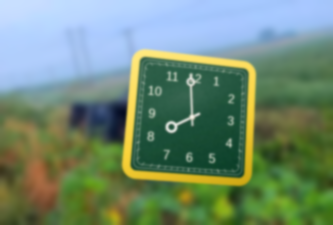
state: 7:59
